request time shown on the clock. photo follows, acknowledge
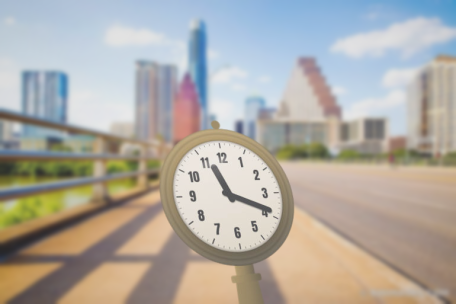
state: 11:19
